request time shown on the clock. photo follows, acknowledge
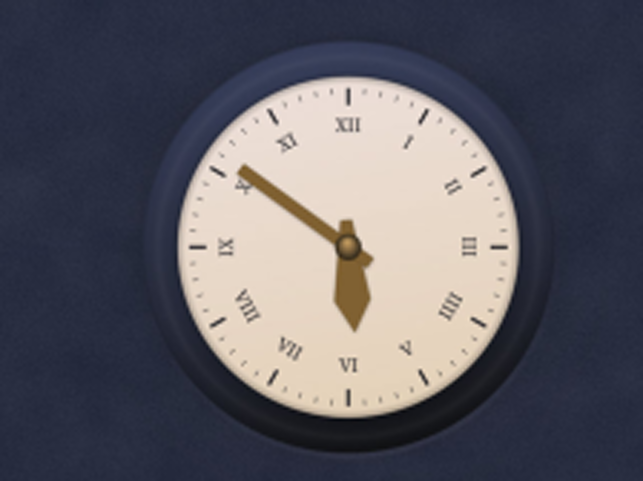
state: 5:51
